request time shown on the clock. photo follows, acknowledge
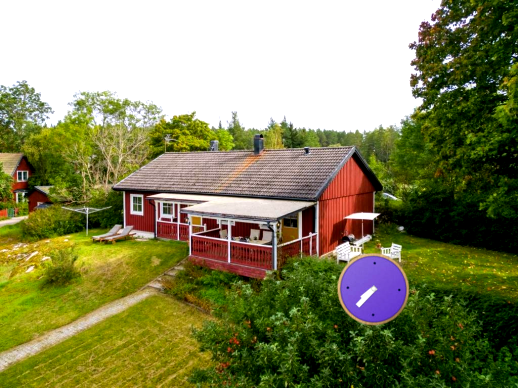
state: 7:37
